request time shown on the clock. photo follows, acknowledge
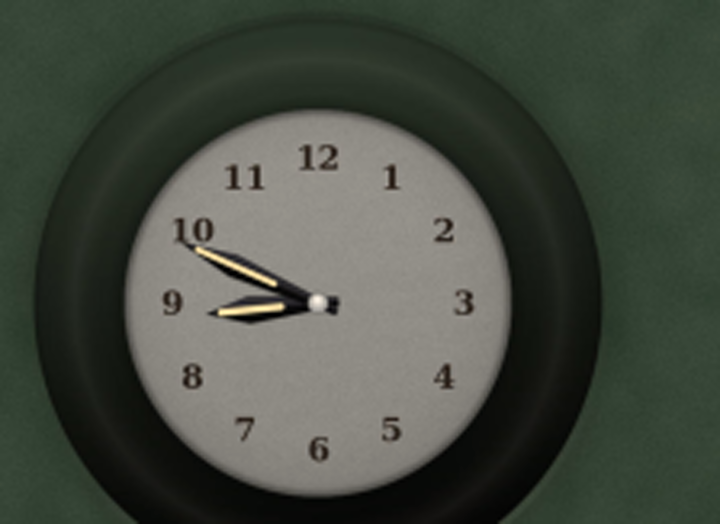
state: 8:49
